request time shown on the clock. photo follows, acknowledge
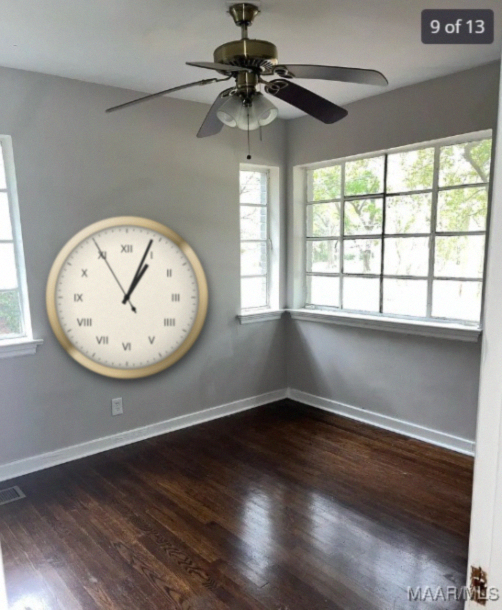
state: 1:03:55
